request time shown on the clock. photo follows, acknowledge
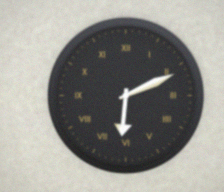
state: 6:11
